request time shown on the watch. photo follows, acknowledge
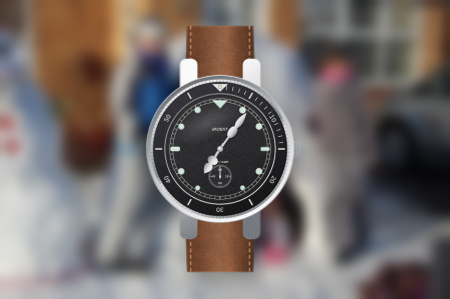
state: 7:06
